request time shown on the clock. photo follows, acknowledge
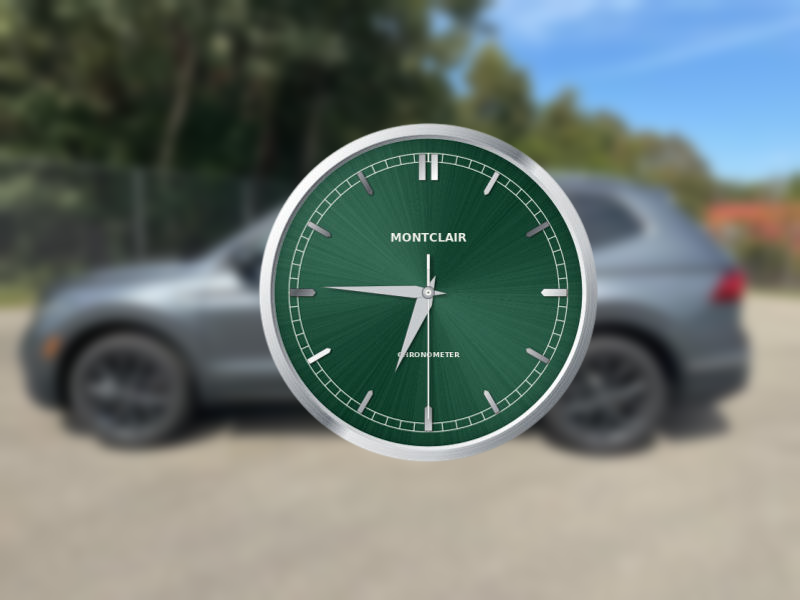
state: 6:45:30
